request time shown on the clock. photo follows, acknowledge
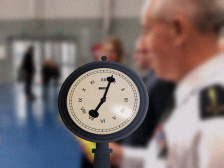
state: 7:03
